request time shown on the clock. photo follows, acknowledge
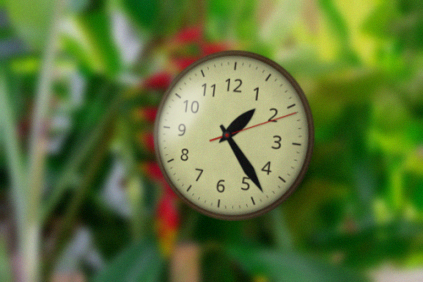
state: 1:23:11
